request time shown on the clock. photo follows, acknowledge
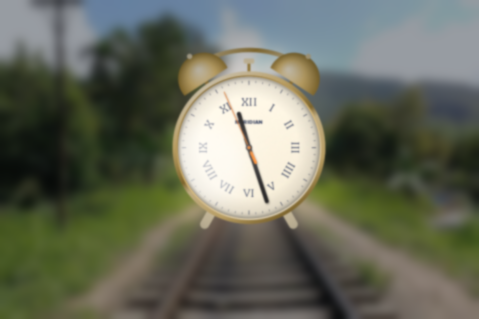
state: 11:26:56
